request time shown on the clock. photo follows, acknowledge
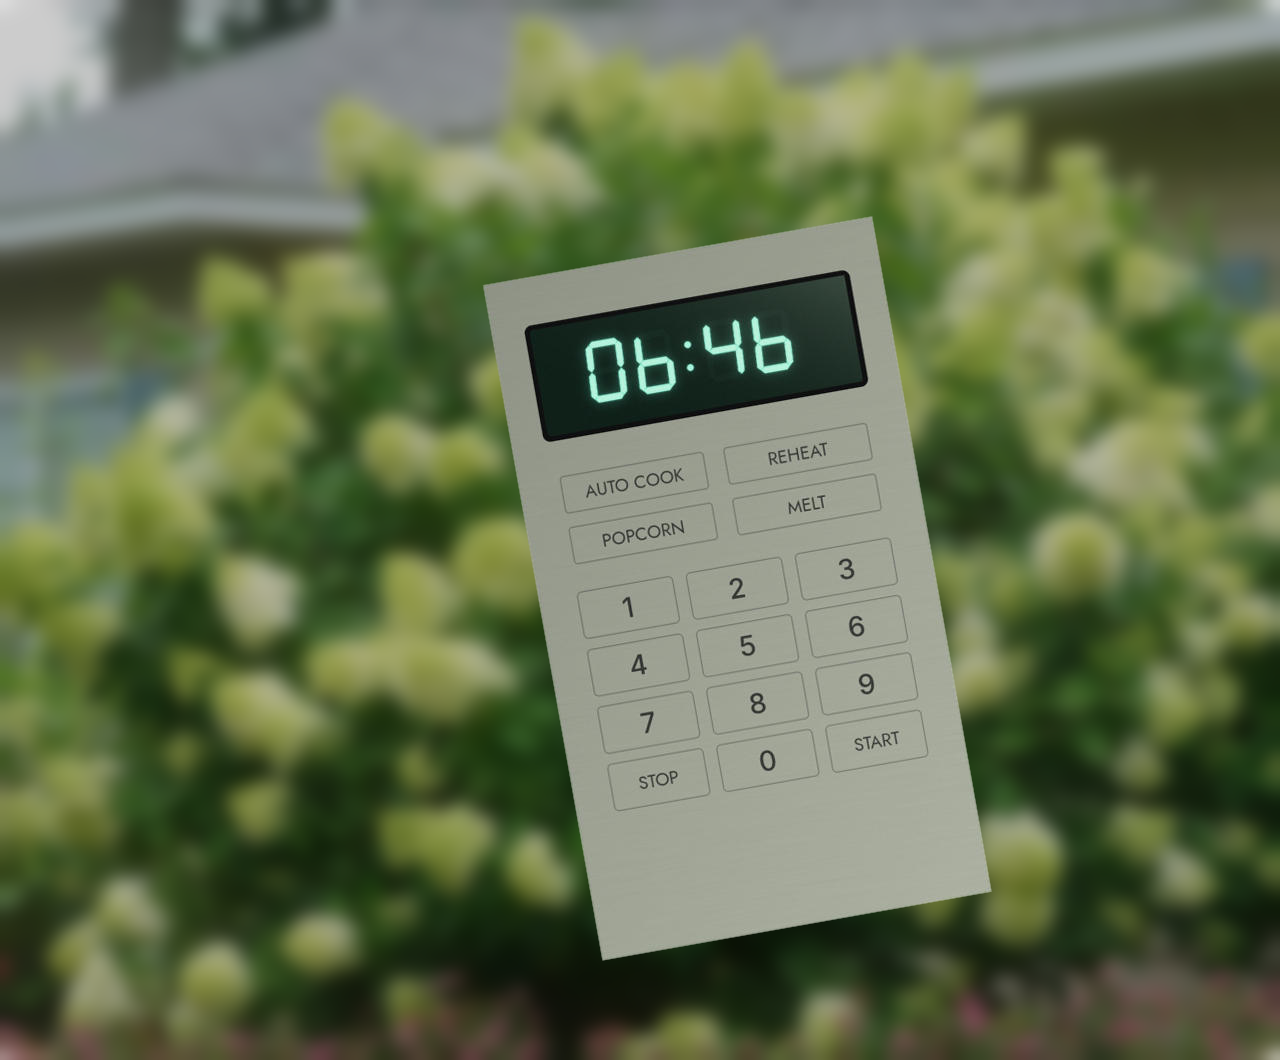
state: 6:46
